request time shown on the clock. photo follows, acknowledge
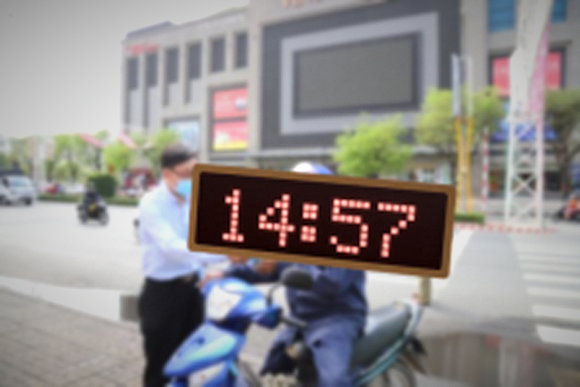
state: 14:57
